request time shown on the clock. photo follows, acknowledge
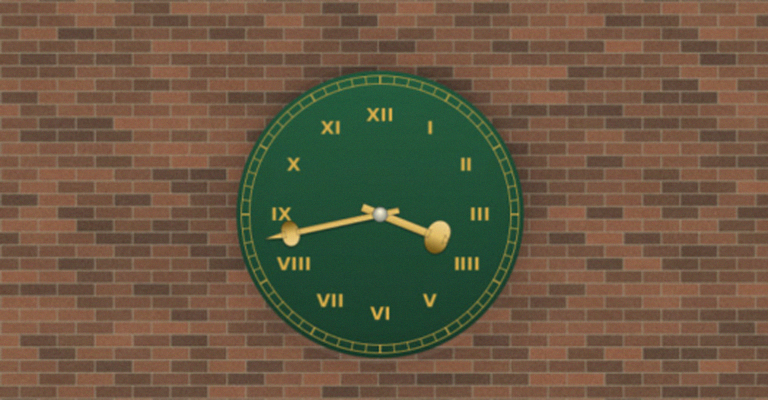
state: 3:43
